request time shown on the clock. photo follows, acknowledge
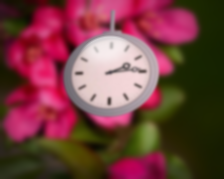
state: 2:14
